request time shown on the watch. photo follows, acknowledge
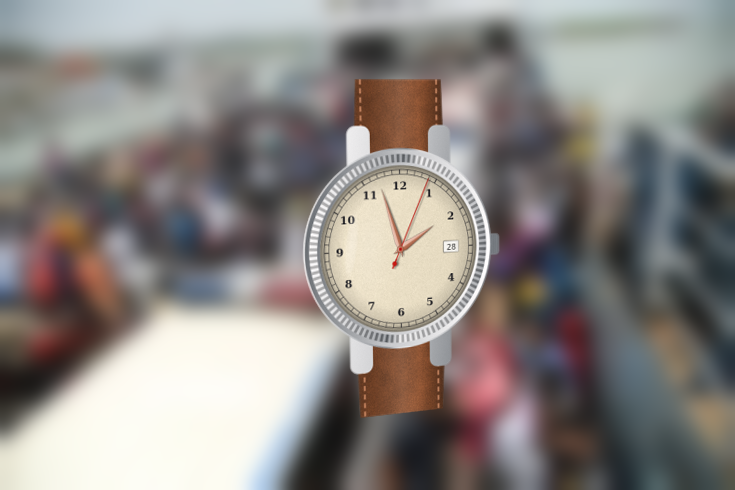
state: 1:57:04
